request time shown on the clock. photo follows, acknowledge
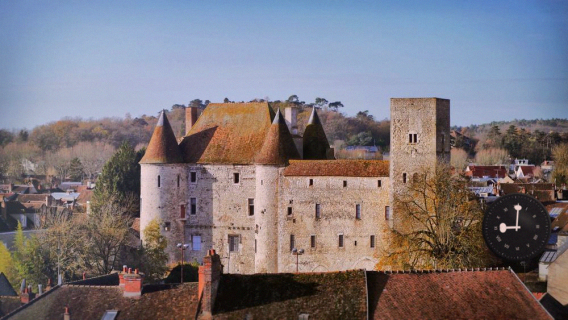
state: 9:01
